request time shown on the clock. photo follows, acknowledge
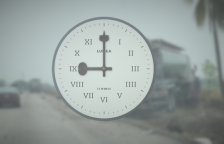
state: 9:00
